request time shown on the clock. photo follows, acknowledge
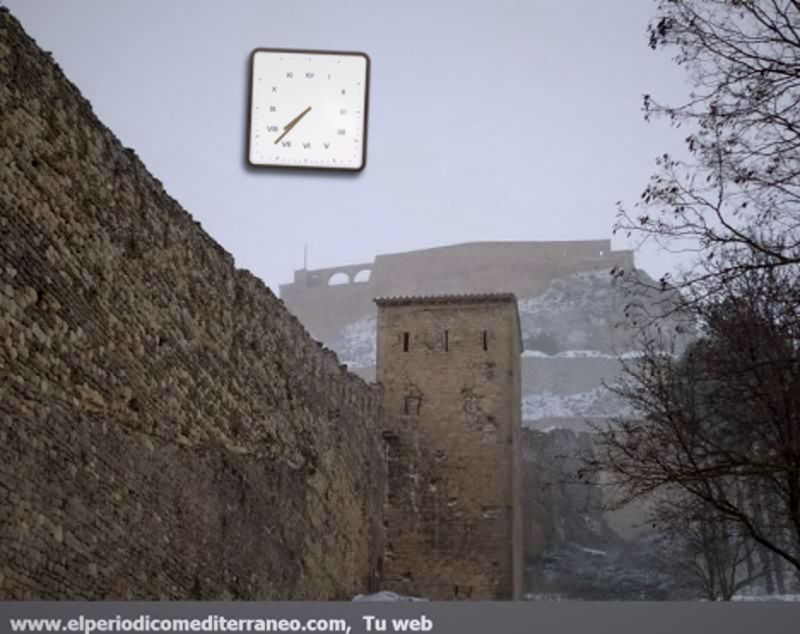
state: 7:37
